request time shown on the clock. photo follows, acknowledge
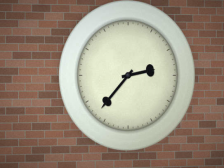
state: 2:37
